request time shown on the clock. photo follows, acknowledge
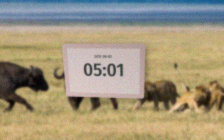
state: 5:01
